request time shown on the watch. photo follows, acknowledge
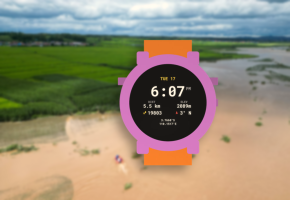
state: 6:07
